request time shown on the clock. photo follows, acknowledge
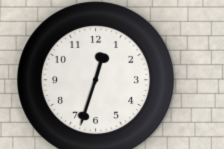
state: 12:33
